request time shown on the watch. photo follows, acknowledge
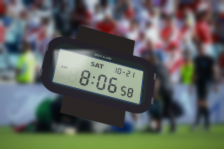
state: 8:06:58
